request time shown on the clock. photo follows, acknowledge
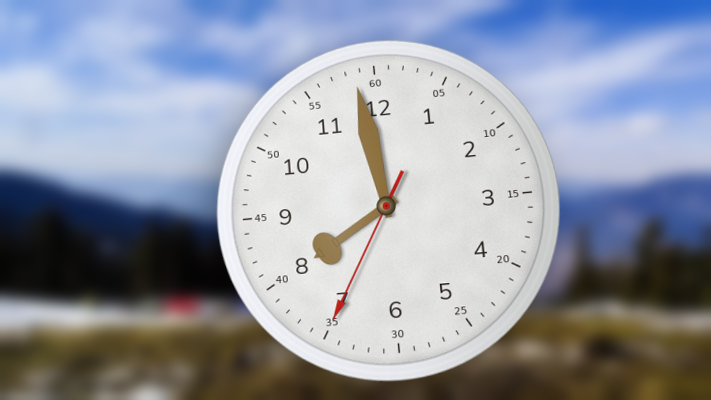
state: 7:58:35
